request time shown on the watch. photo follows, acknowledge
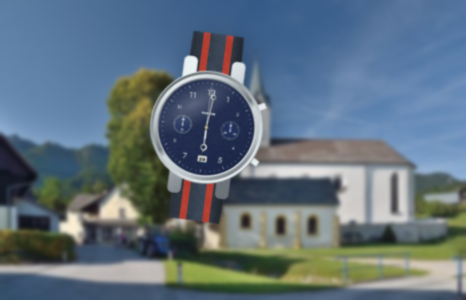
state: 6:01
